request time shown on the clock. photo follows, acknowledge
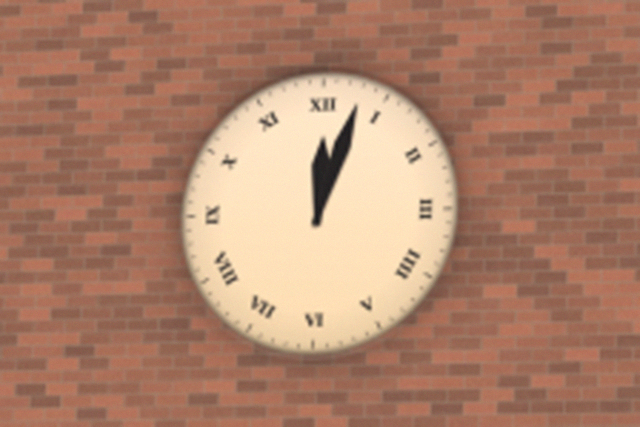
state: 12:03
